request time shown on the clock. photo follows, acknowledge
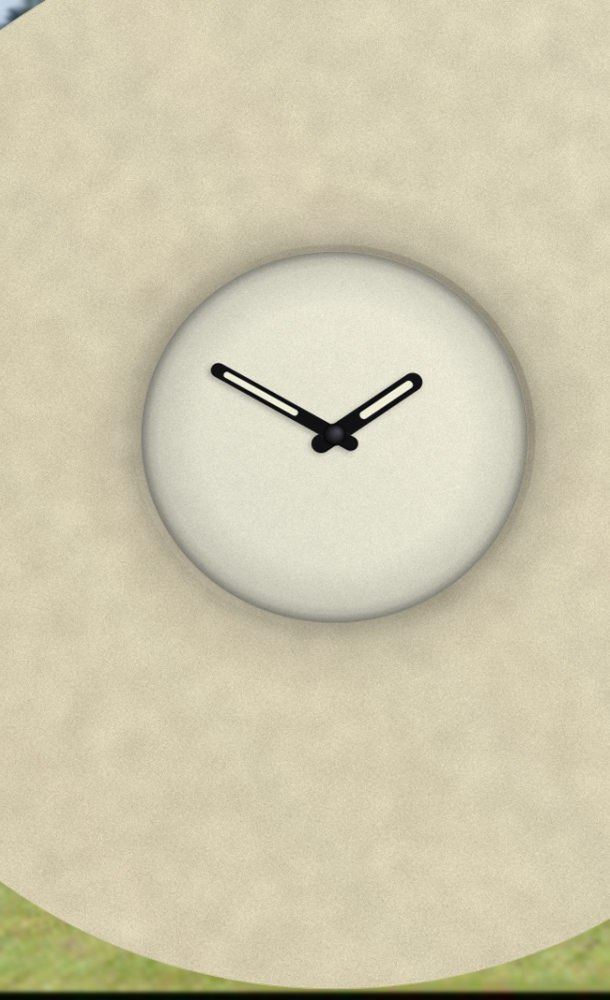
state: 1:50
